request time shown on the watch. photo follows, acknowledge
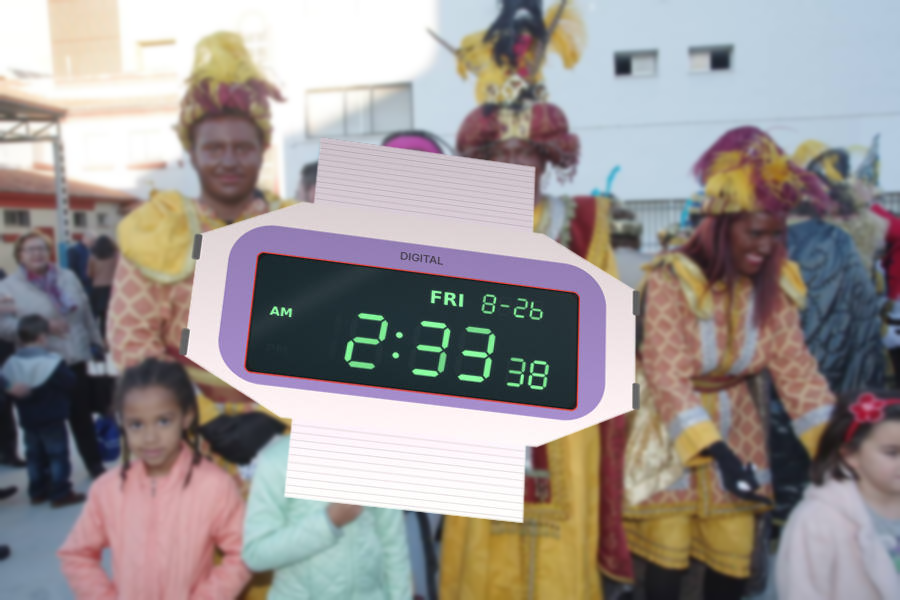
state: 2:33:38
